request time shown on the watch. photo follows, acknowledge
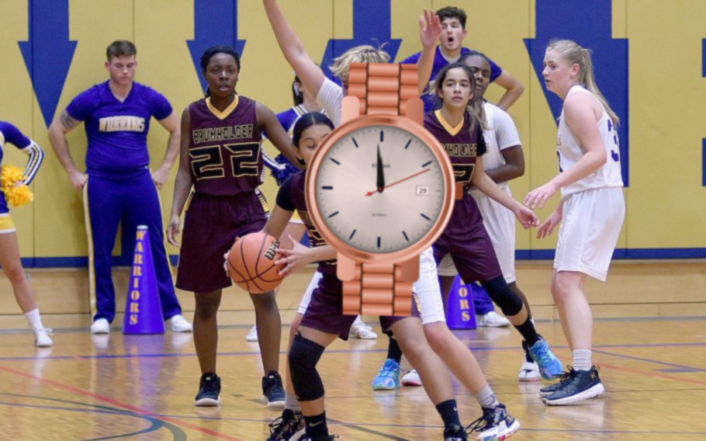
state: 11:59:11
